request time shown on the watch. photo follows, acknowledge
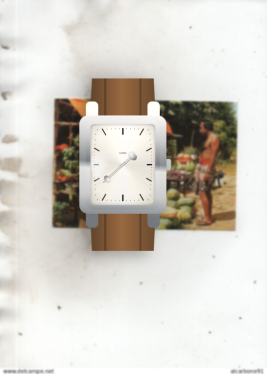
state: 1:38
